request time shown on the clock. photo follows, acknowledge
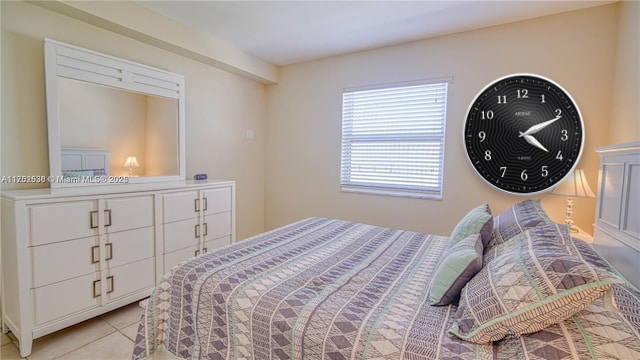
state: 4:11
